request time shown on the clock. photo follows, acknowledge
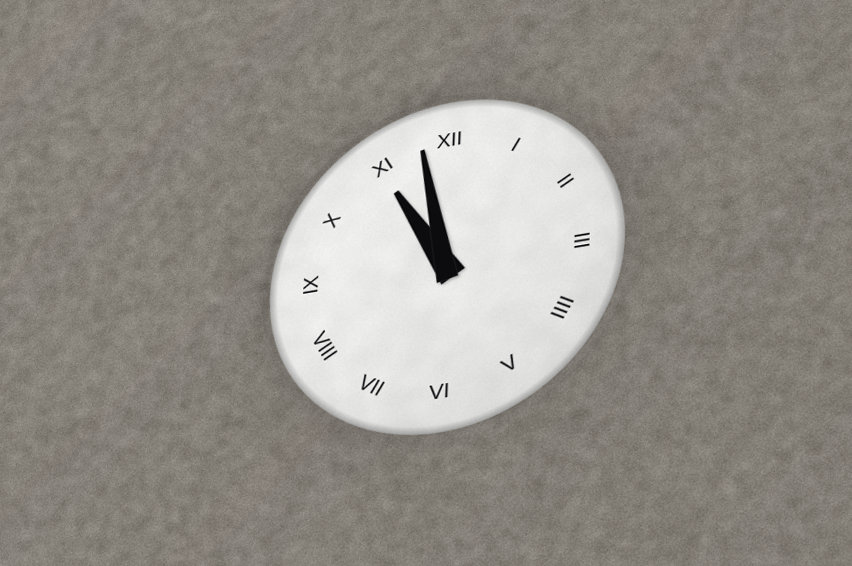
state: 10:58
